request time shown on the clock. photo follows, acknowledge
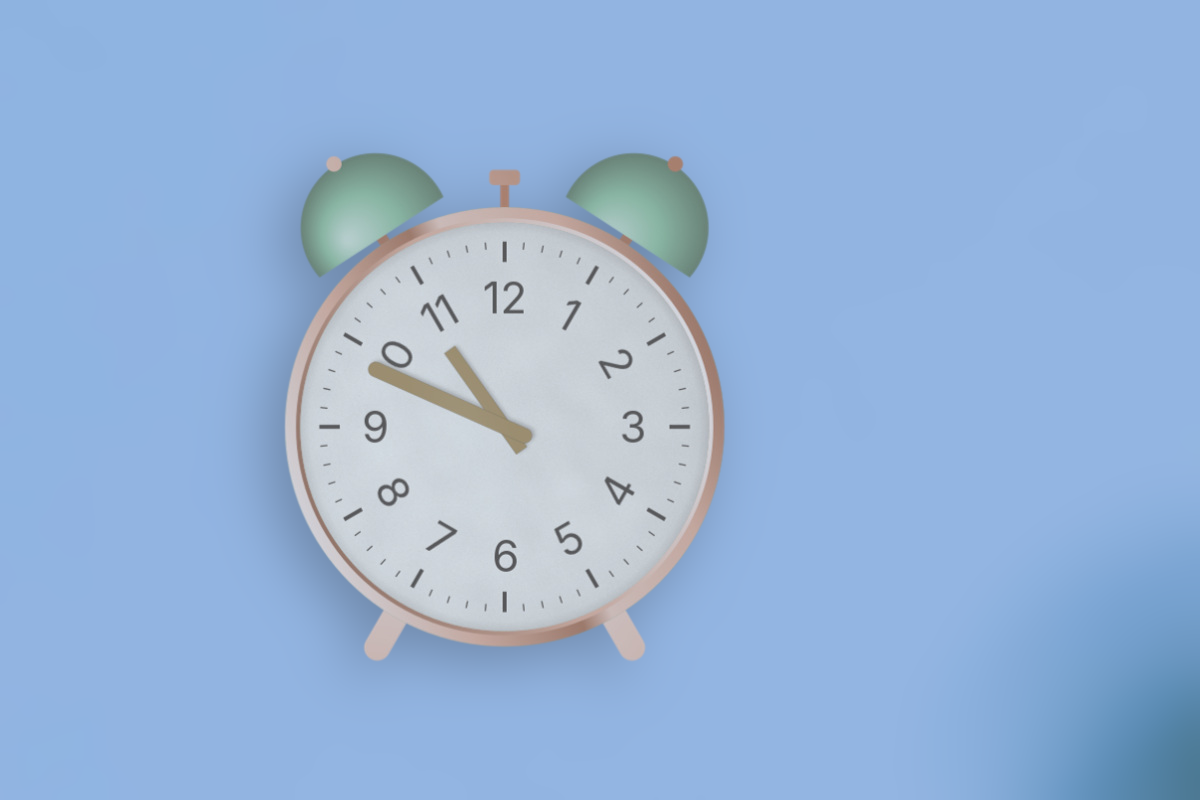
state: 10:49
